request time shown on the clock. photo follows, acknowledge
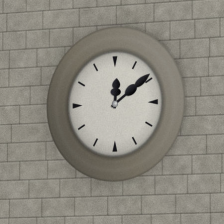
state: 12:09
